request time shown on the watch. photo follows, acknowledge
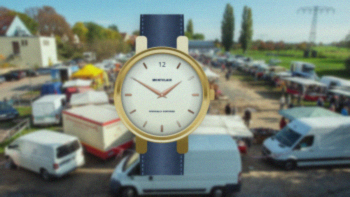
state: 1:50
